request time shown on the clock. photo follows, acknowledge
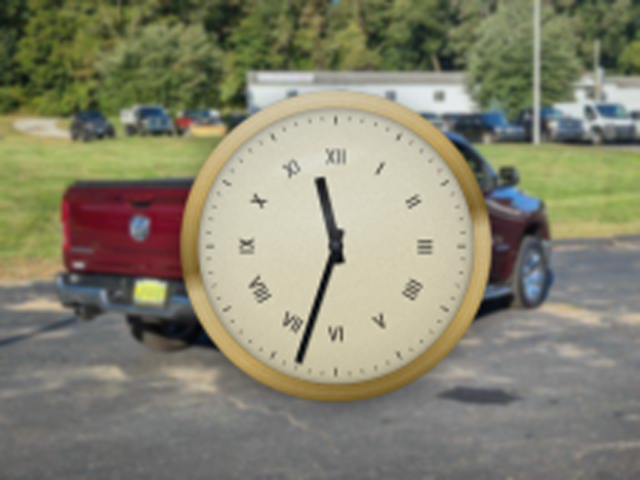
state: 11:33
